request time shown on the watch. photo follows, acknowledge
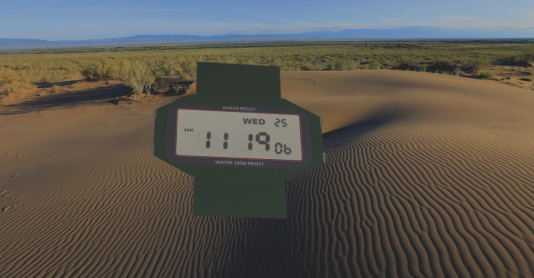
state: 11:19:06
